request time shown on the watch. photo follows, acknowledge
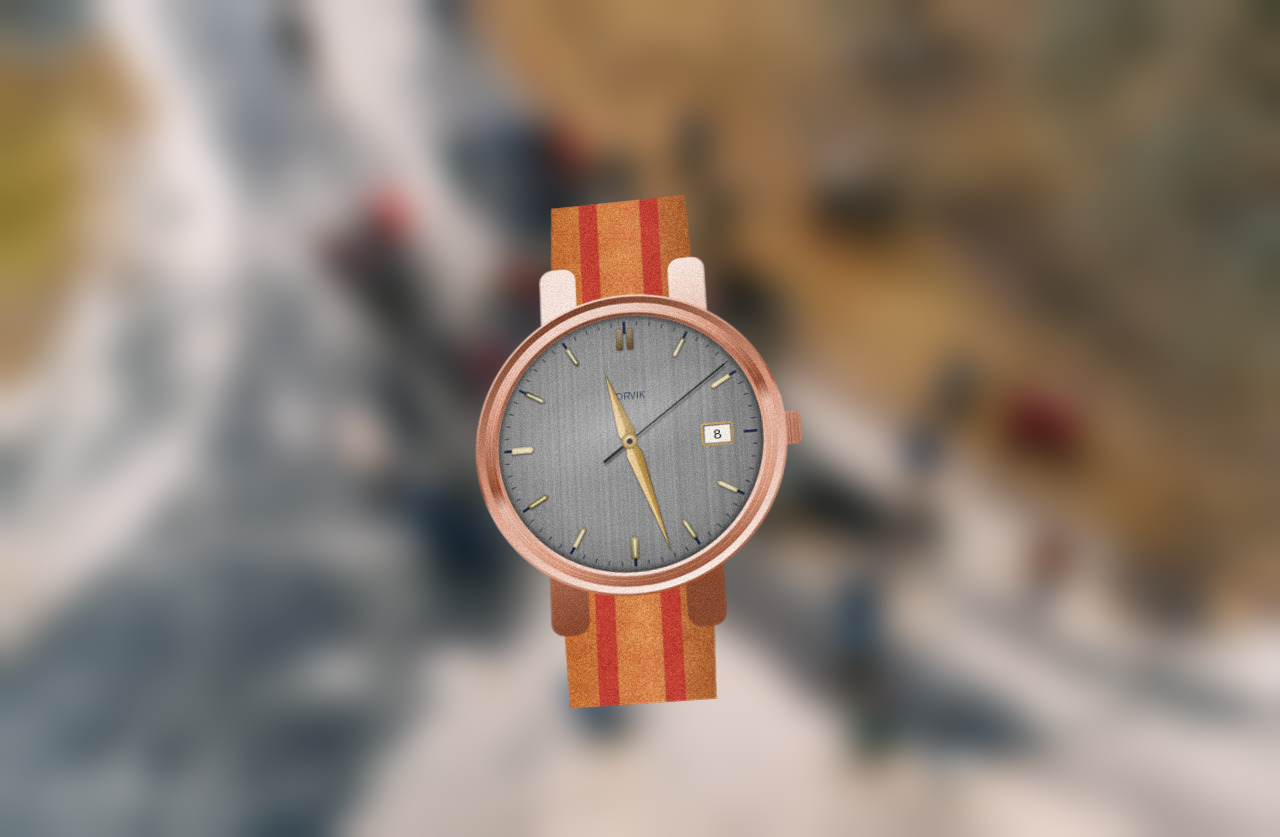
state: 11:27:09
